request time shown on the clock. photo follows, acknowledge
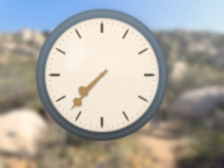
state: 7:37
